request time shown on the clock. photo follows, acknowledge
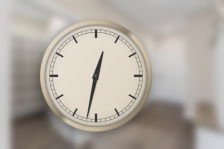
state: 12:32
